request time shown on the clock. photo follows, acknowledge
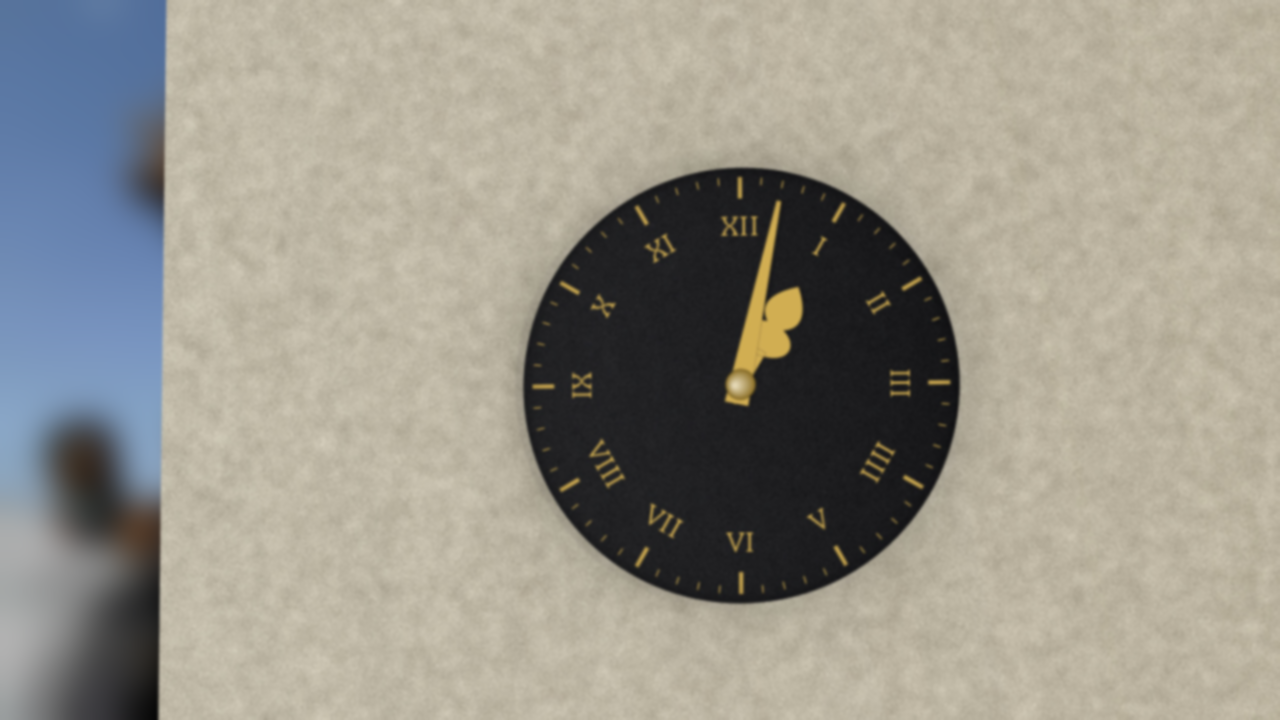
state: 1:02
